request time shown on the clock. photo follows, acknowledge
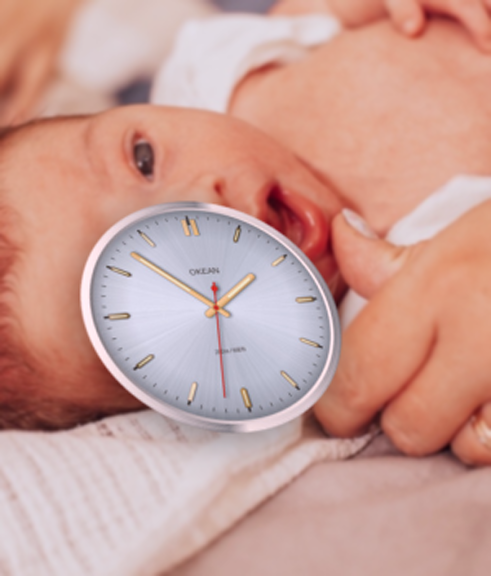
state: 1:52:32
